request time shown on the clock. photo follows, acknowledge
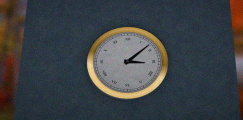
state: 3:08
